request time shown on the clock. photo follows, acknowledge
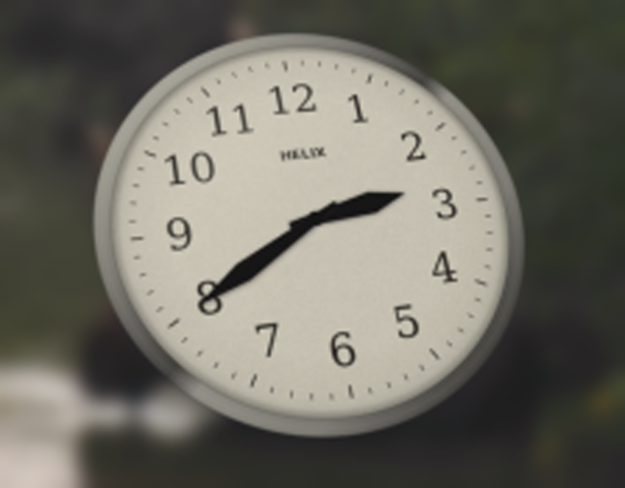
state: 2:40
